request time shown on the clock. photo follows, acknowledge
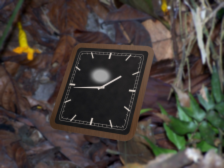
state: 1:44
